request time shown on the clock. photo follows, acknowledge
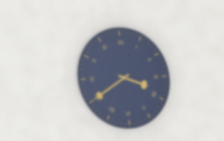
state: 3:40
